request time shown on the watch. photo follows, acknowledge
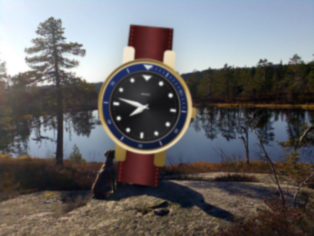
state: 7:47
